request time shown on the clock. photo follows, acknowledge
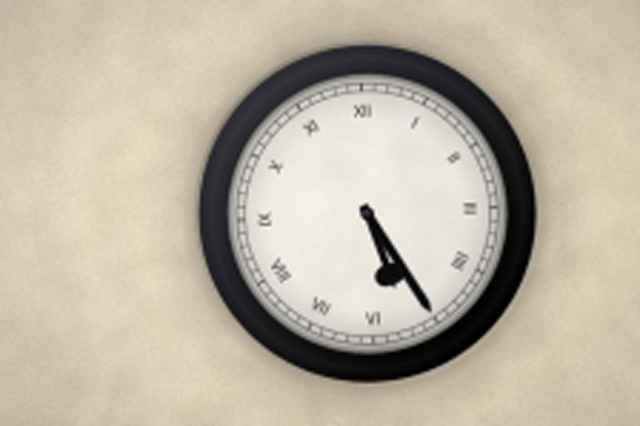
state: 5:25
